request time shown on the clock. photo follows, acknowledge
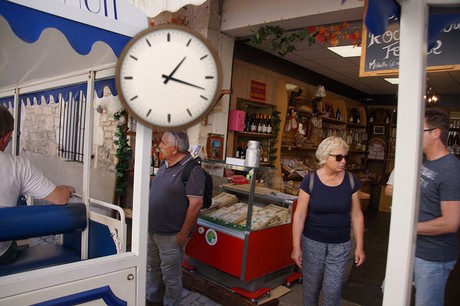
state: 1:18
